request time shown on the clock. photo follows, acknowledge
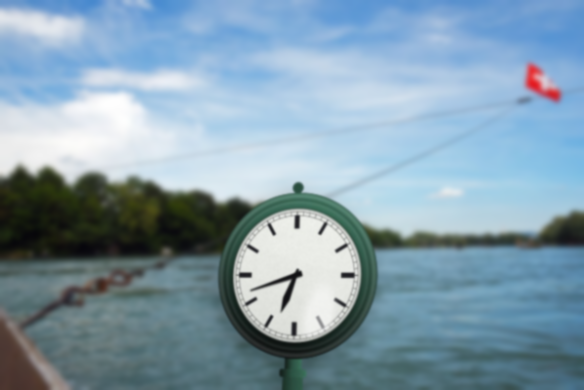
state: 6:42
